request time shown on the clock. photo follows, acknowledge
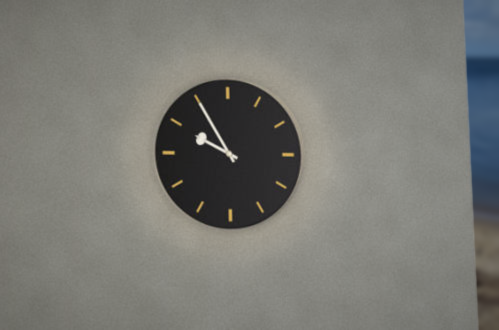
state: 9:55
